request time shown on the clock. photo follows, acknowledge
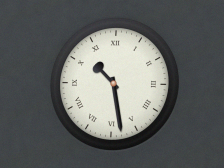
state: 10:28
